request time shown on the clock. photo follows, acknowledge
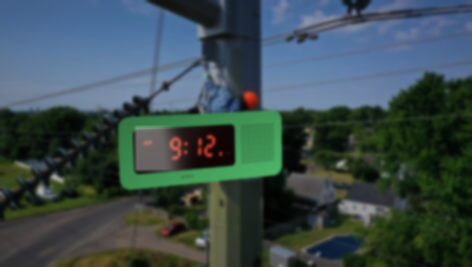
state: 9:12
